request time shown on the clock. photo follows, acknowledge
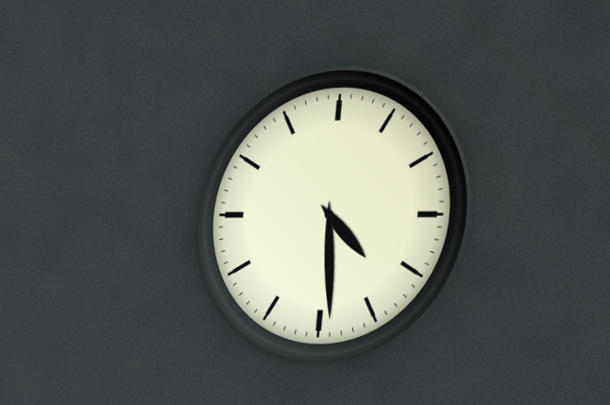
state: 4:29
